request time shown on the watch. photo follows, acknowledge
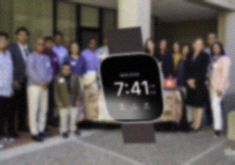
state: 7:41
